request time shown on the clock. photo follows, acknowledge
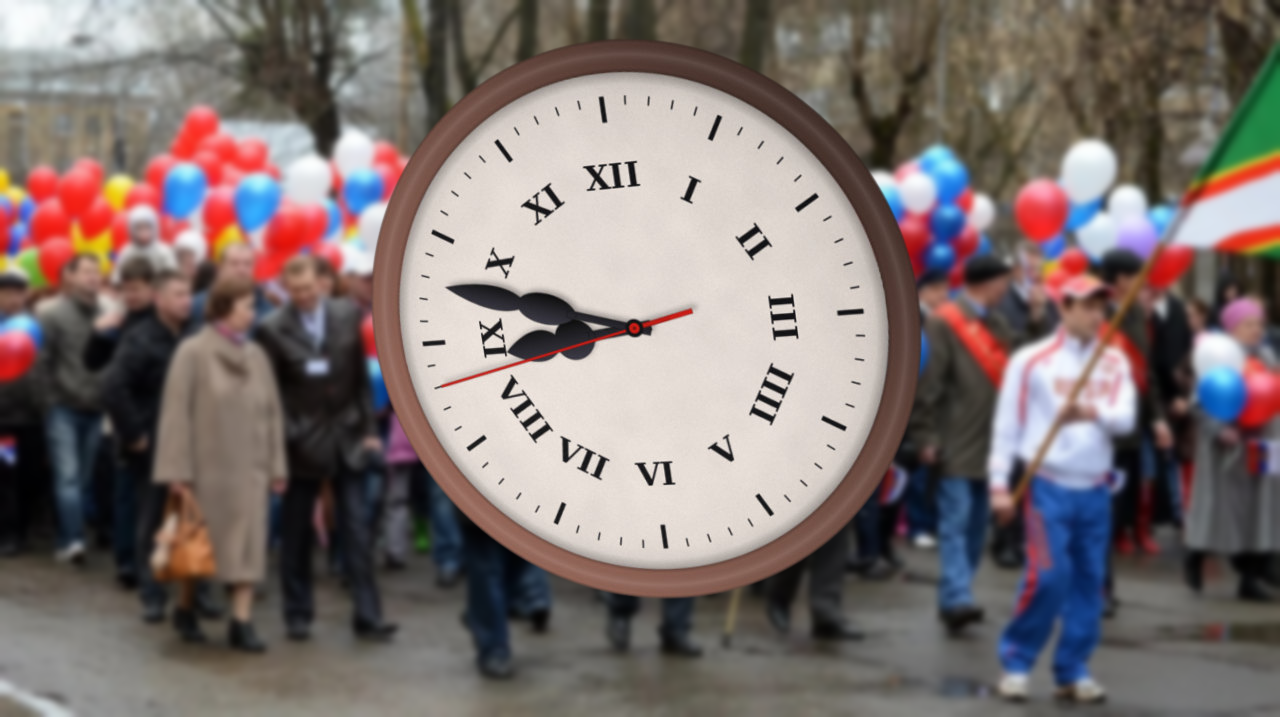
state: 8:47:43
